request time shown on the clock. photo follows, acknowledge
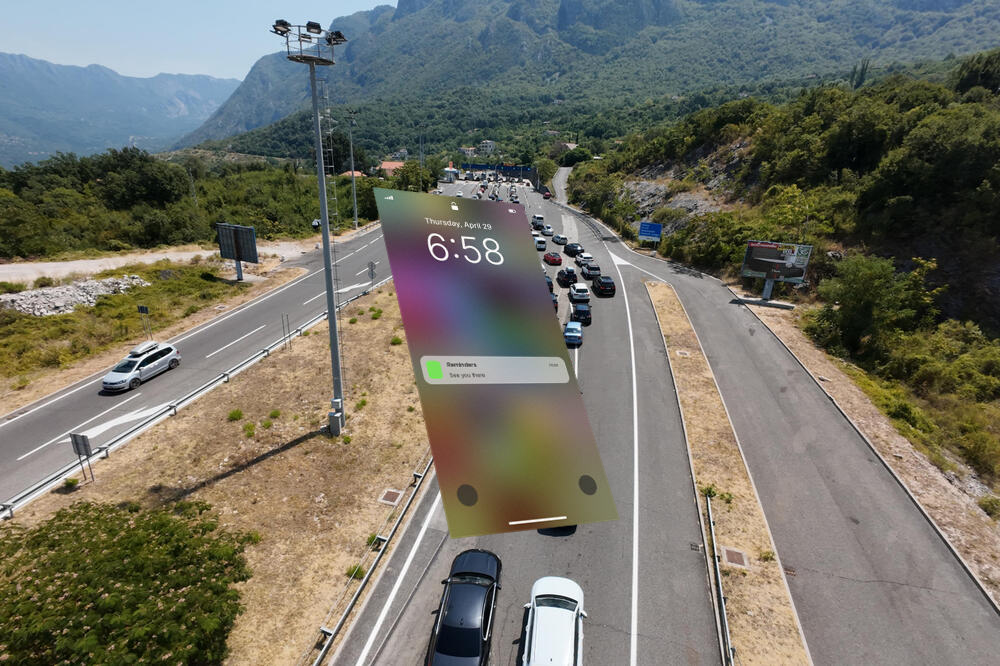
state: 6:58
